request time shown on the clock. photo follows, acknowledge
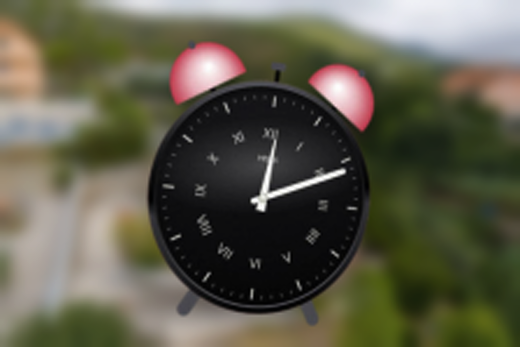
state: 12:11
